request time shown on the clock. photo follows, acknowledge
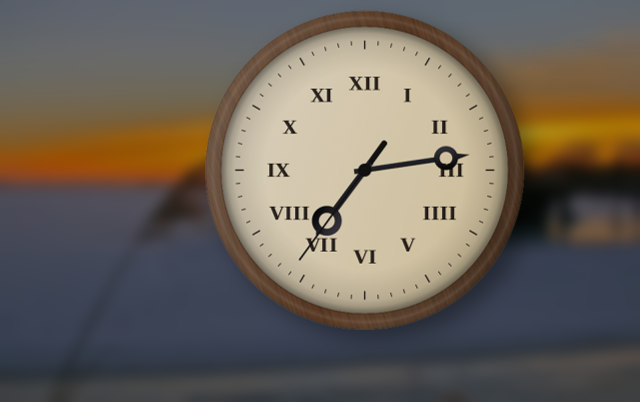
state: 7:13:36
